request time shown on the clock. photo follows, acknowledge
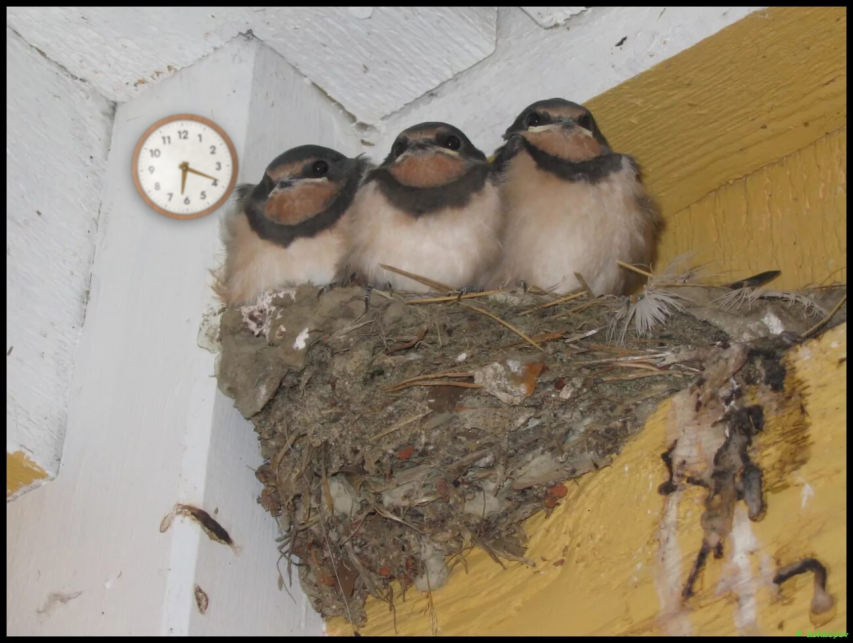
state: 6:19
